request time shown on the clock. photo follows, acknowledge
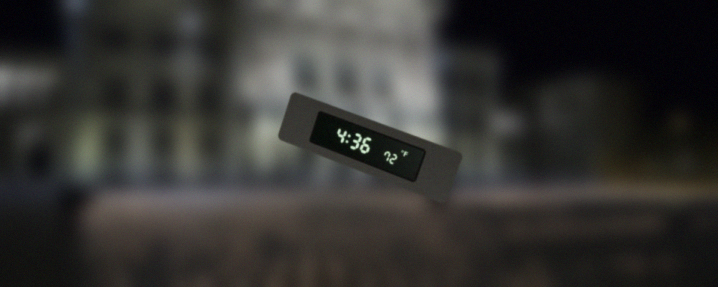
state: 4:36
